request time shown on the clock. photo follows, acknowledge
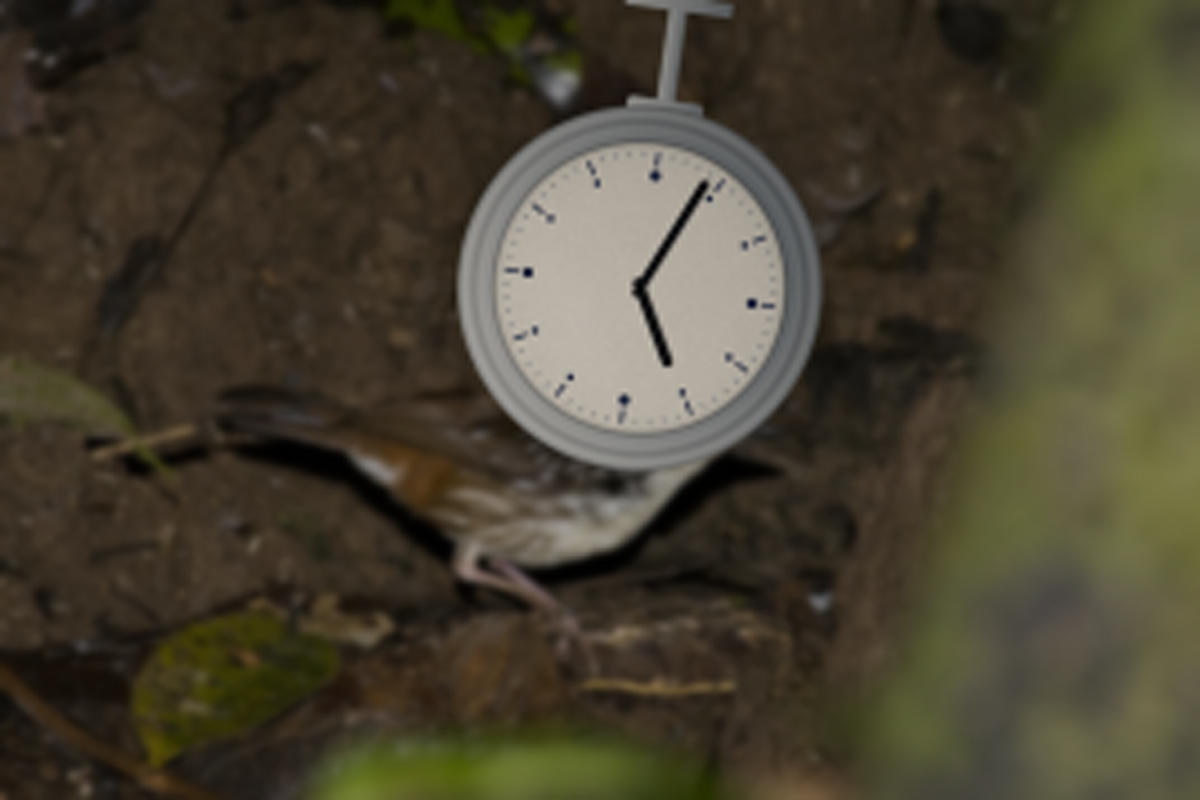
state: 5:04
